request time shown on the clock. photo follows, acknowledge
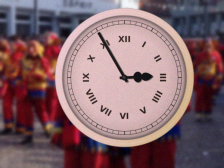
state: 2:55
